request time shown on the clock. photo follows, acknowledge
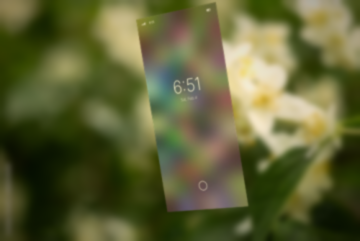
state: 6:51
